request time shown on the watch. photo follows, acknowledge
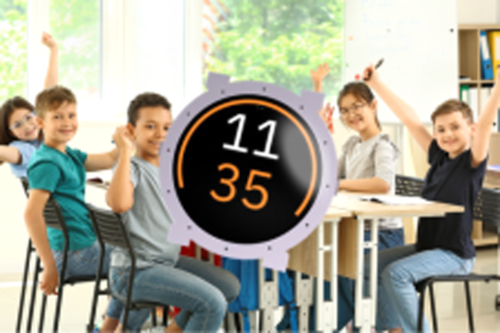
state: 11:35
